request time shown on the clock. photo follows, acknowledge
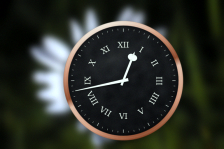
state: 12:43
